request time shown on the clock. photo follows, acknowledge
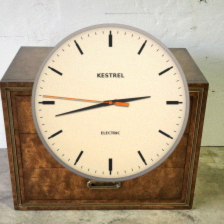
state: 2:42:46
